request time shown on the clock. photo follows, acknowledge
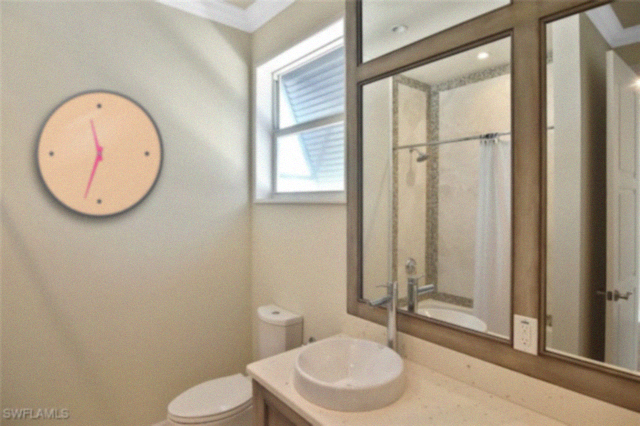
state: 11:33
